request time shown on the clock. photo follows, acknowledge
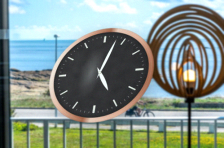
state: 5:03
